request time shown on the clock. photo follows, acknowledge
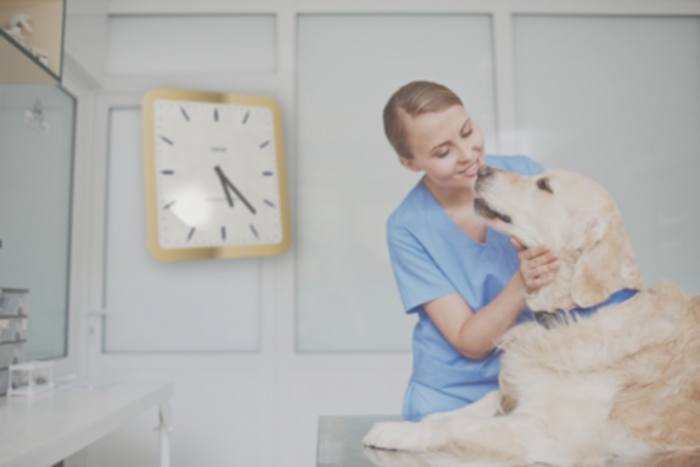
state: 5:23
